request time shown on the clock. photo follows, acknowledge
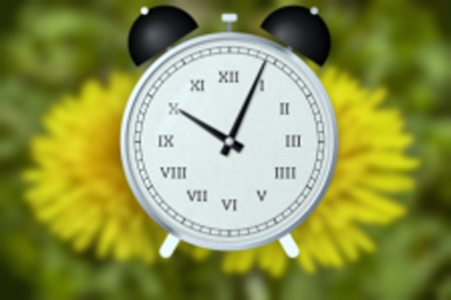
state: 10:04
